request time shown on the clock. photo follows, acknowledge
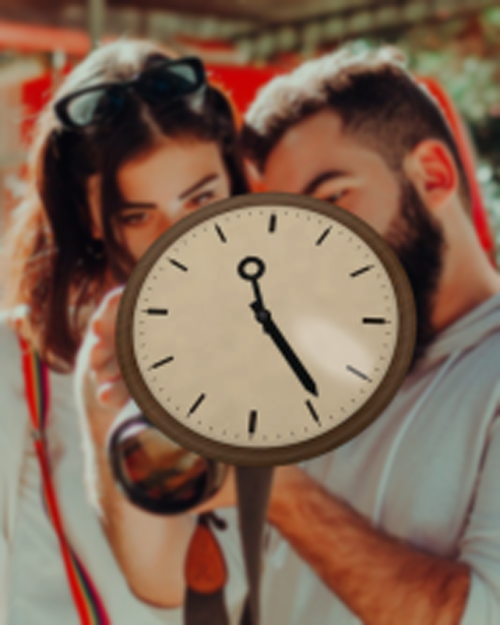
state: 11:24
